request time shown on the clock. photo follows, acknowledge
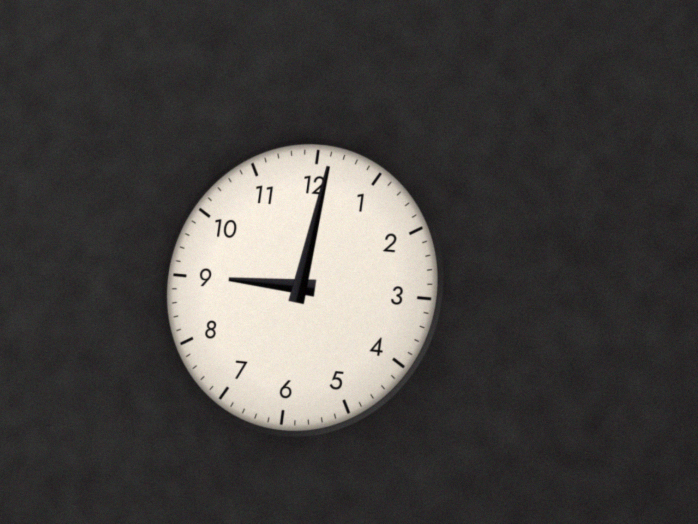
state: 9:01
